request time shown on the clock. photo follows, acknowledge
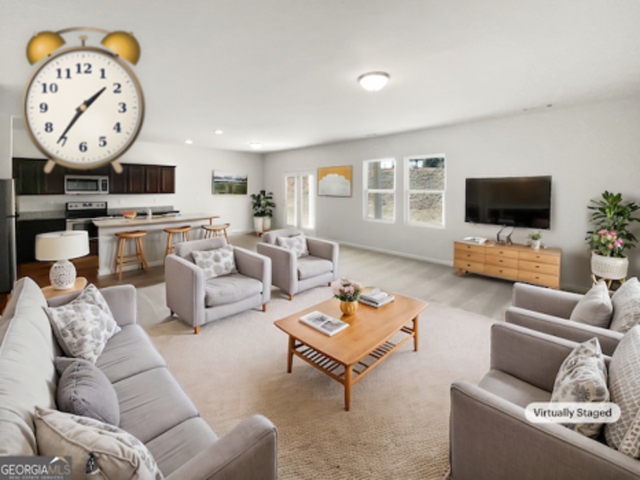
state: 1:36
